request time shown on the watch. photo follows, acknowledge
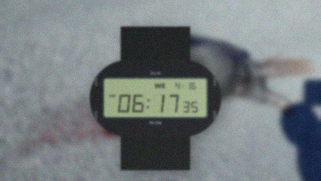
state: 6:17:35
